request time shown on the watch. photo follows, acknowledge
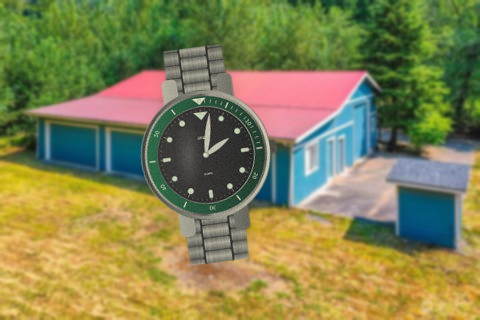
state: 2:02
